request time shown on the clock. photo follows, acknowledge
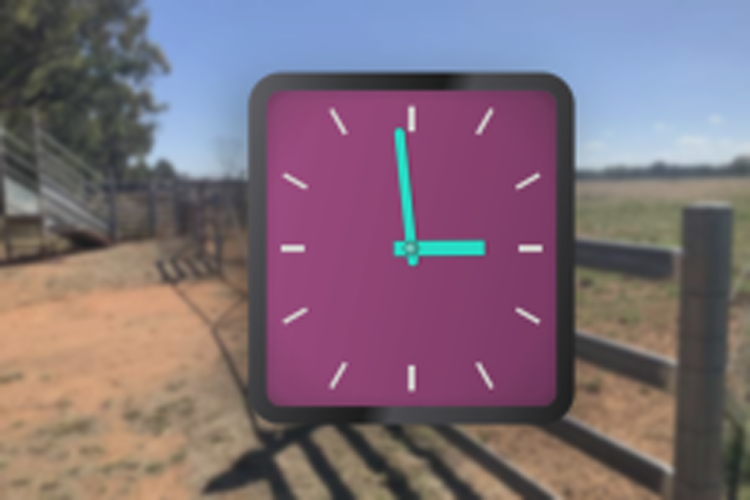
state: 2:59
